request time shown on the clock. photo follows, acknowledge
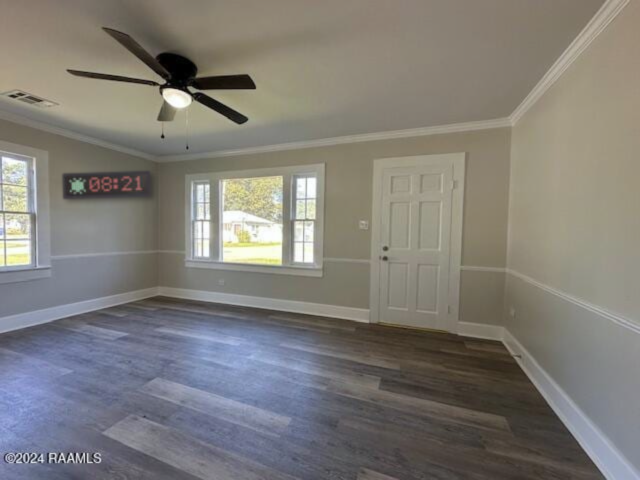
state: 8:21
